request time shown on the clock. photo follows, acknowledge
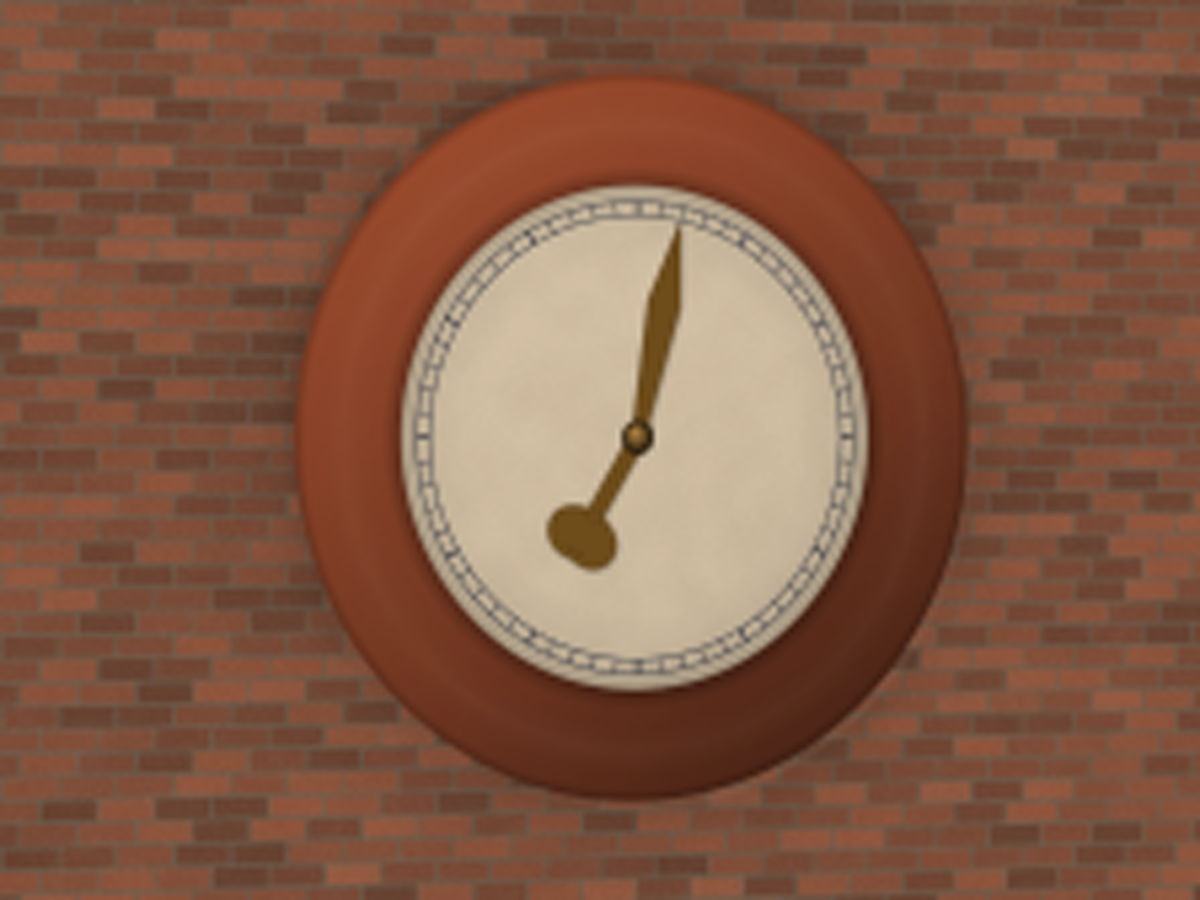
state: 7:02
